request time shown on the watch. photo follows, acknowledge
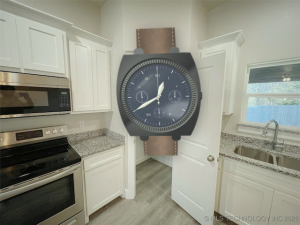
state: 12:40
